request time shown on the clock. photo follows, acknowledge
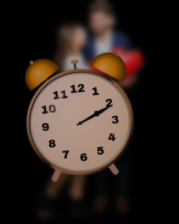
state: 2:11
